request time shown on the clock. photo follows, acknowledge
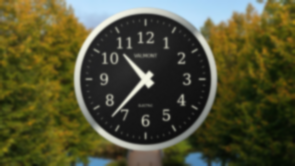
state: 10:37
